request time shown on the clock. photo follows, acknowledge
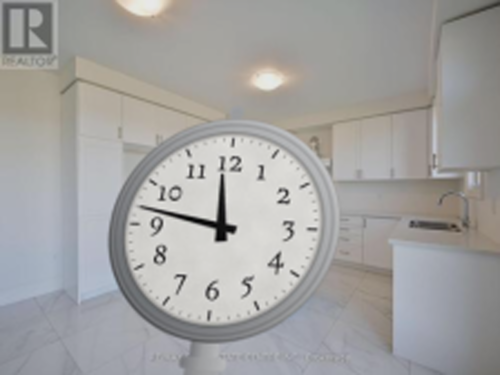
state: 11:47
